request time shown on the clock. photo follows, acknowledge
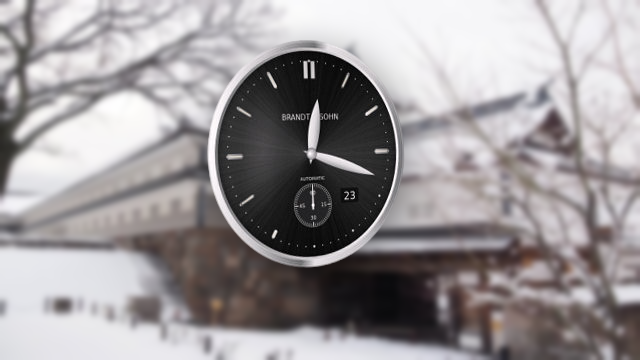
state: 12:18
